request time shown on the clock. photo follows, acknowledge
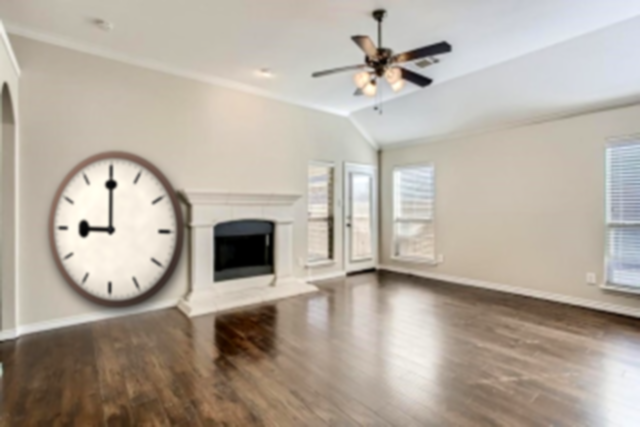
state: 9:00
